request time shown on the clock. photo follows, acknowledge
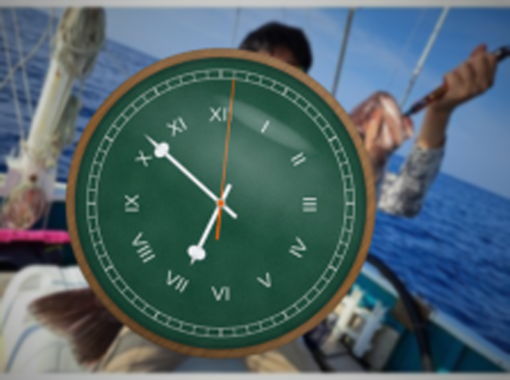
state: 6:52:01
